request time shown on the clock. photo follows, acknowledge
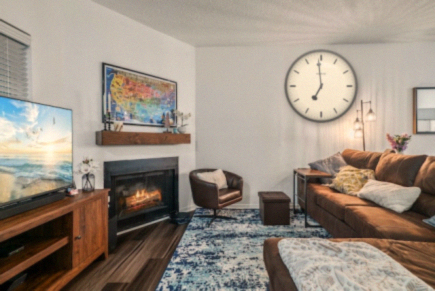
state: 6:59
